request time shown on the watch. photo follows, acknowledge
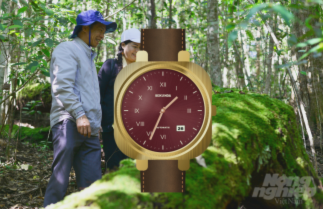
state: 1:34
